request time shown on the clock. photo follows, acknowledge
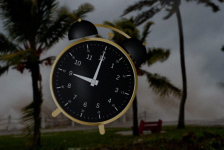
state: 9:00
